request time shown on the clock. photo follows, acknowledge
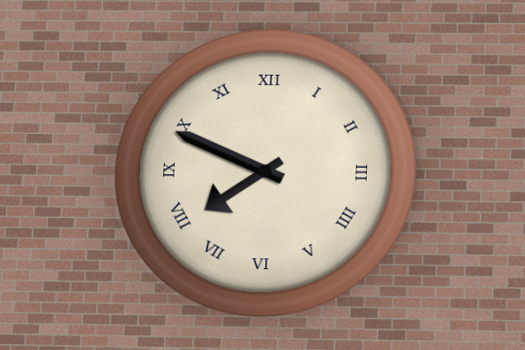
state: 7:49
